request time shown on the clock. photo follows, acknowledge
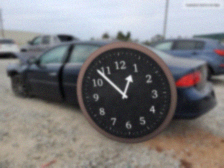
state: 12:53
